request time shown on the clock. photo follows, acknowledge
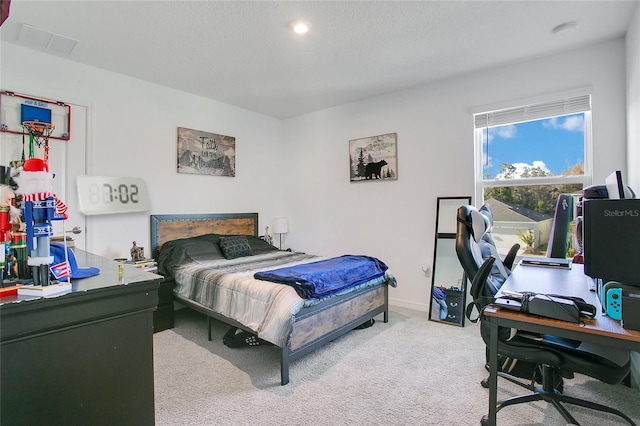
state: 7:02
